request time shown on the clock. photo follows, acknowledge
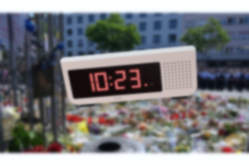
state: 10:23
